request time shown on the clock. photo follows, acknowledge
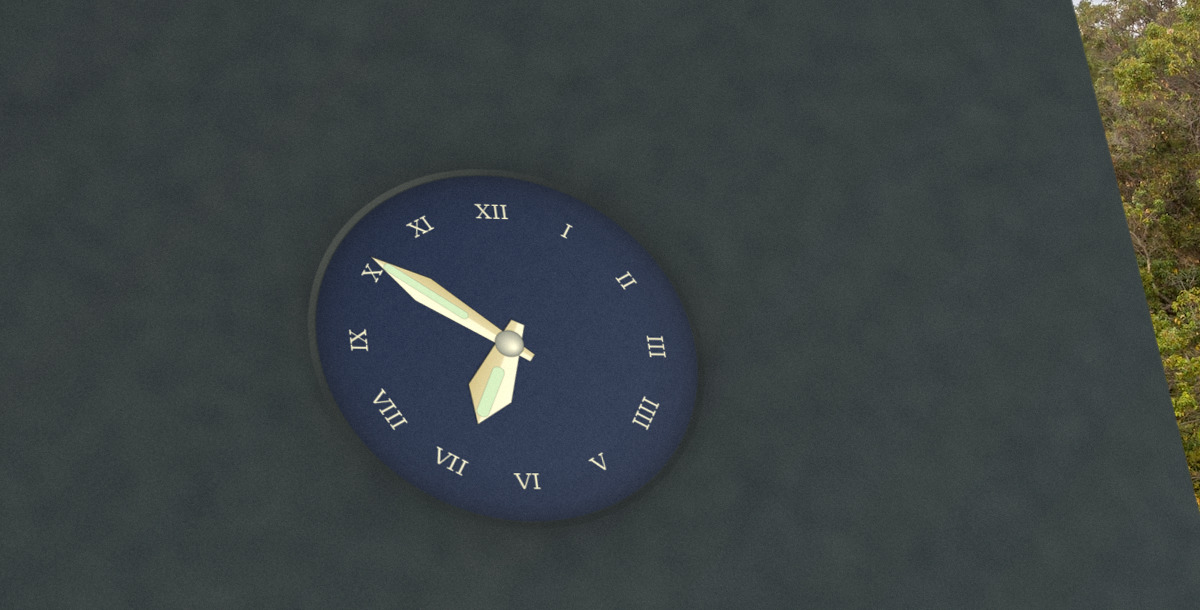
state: 6:51
